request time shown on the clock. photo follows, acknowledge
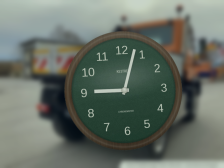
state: 9:03
